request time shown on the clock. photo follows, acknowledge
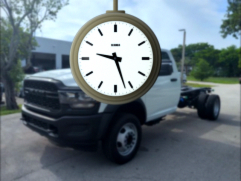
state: 9:27
